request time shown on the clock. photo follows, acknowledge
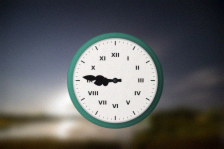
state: 8:46
